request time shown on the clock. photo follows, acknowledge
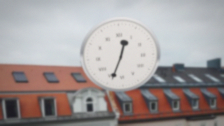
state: 12:34
